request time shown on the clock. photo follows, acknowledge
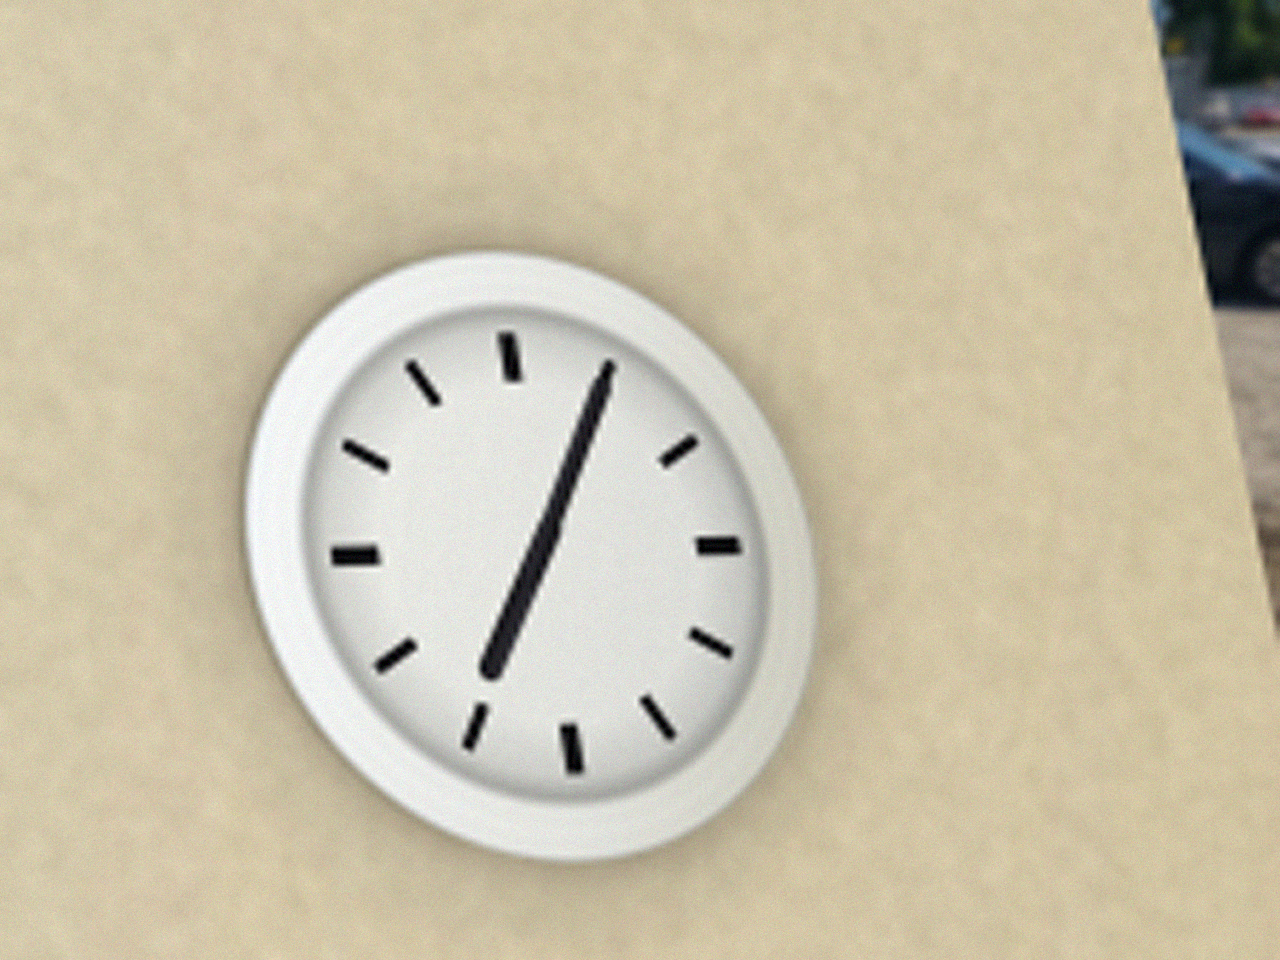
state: 7:05
